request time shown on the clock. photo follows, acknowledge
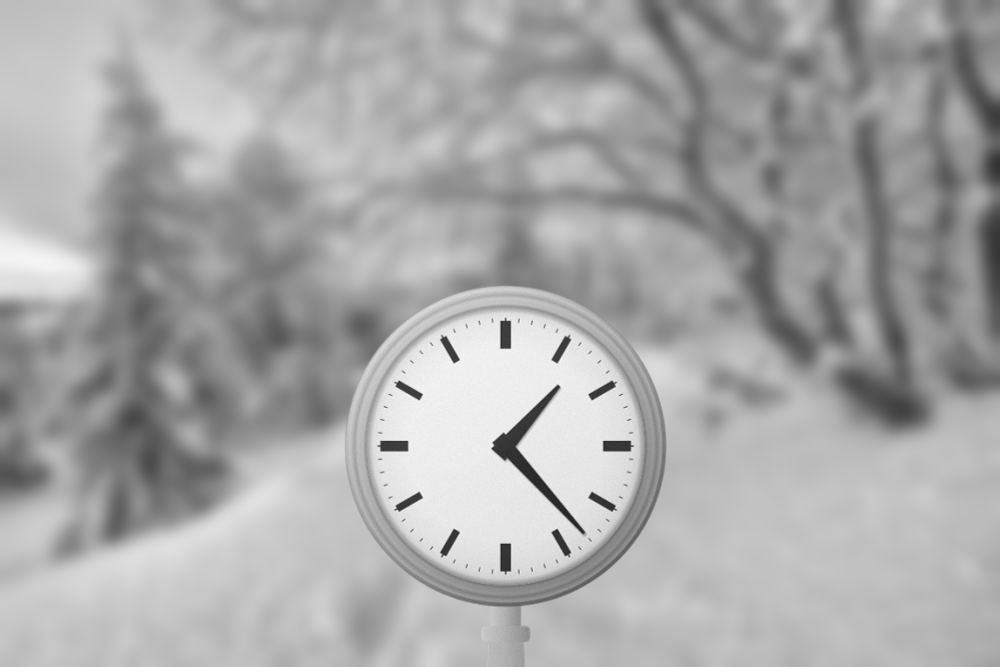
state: 1:23
